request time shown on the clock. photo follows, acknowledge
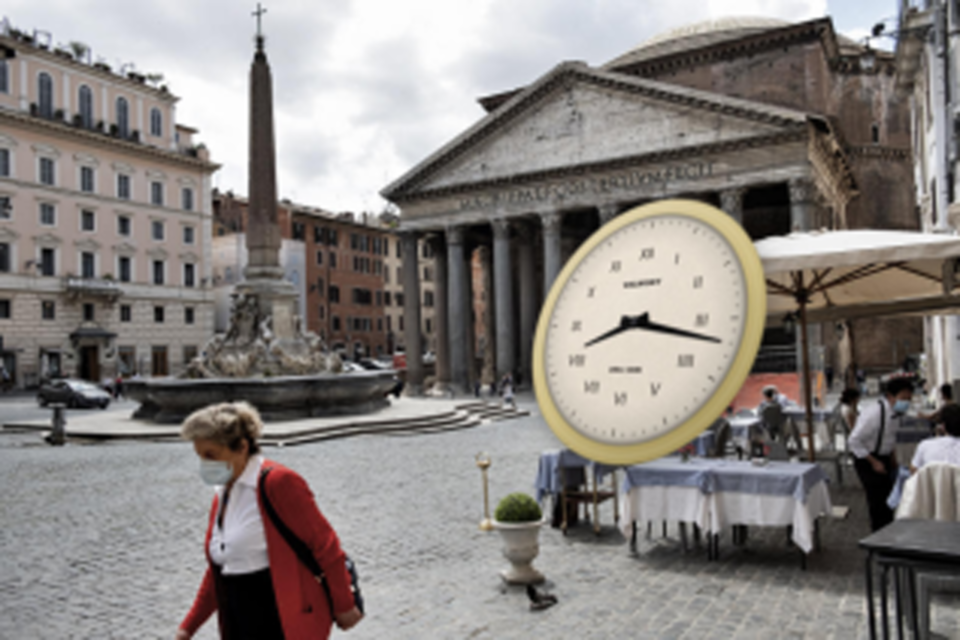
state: 8:17
